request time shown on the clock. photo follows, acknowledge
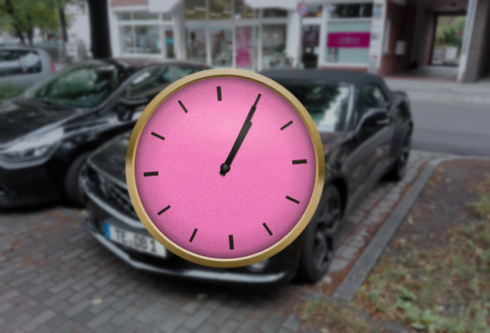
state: 1:05
